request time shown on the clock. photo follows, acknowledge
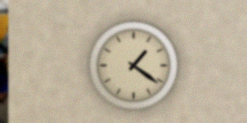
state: 1:21
